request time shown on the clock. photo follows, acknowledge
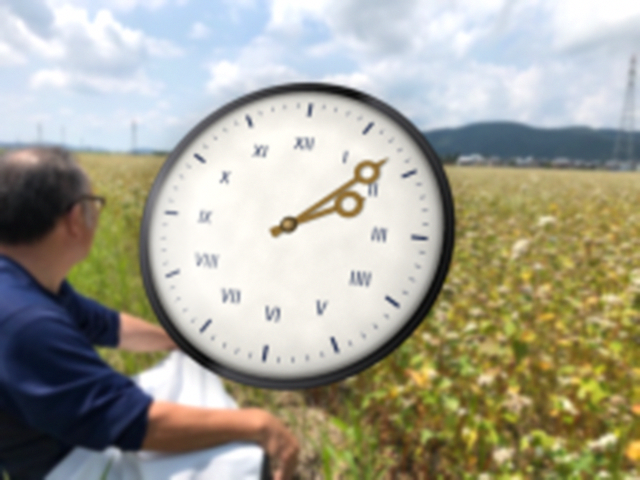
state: 2:08
